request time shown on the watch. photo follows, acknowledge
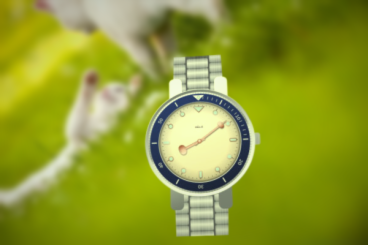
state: 8:09
